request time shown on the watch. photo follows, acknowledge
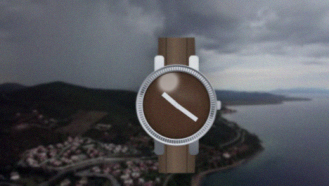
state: 10:21
